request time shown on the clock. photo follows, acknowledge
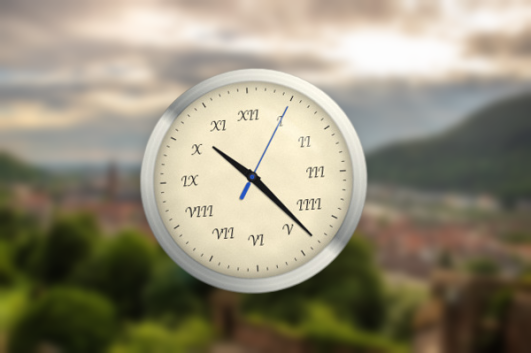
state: 10:23:05
